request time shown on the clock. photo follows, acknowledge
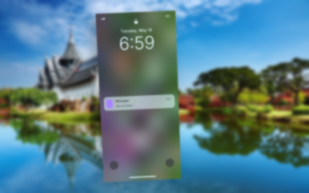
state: 6:59
